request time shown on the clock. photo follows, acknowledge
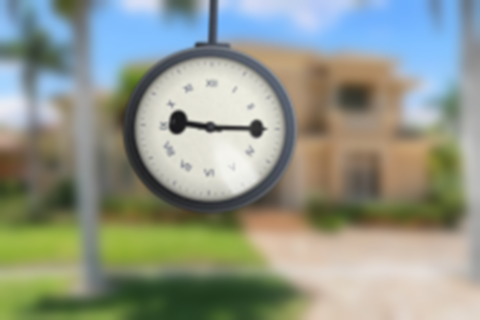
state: 9:15
